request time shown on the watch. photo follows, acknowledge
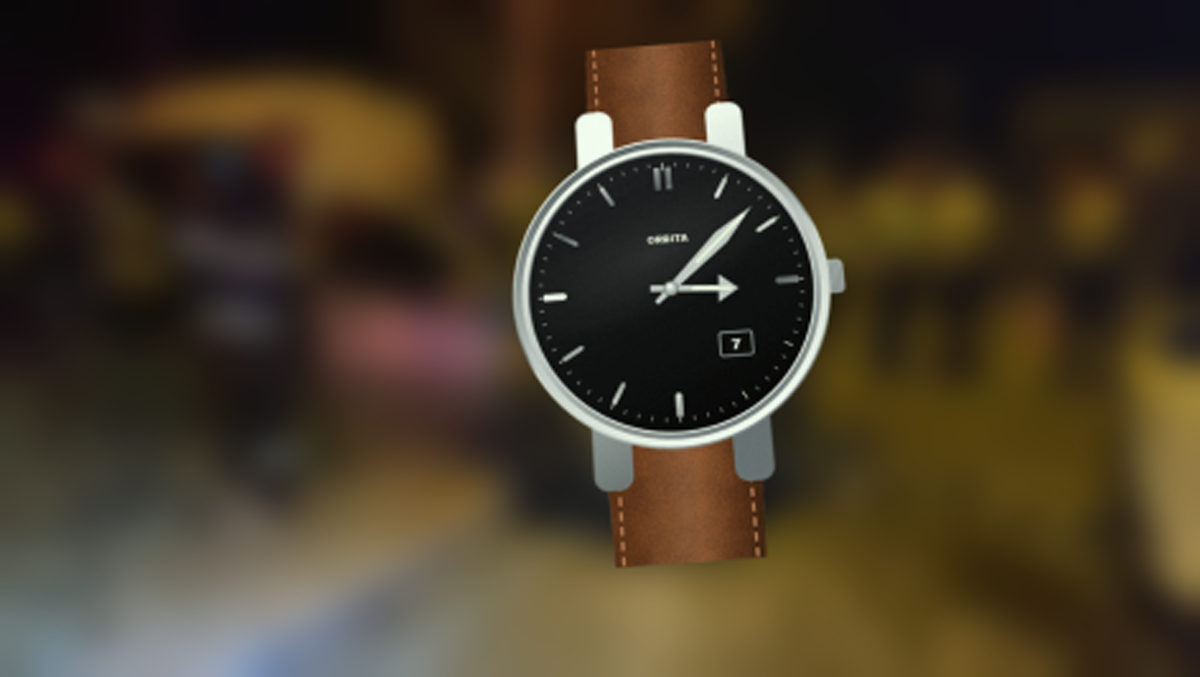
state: 3:08
